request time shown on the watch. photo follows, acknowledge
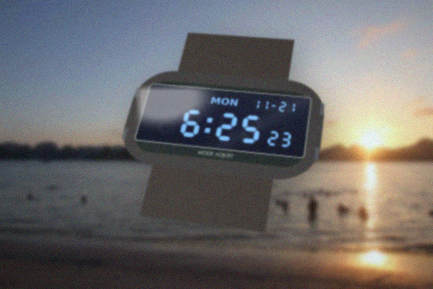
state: 6:25:23
